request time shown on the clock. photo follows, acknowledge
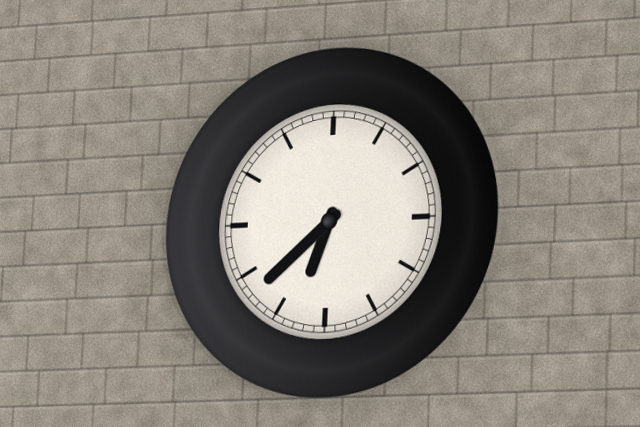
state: 6:38
